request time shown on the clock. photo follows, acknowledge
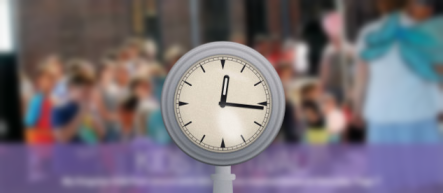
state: 12:16
